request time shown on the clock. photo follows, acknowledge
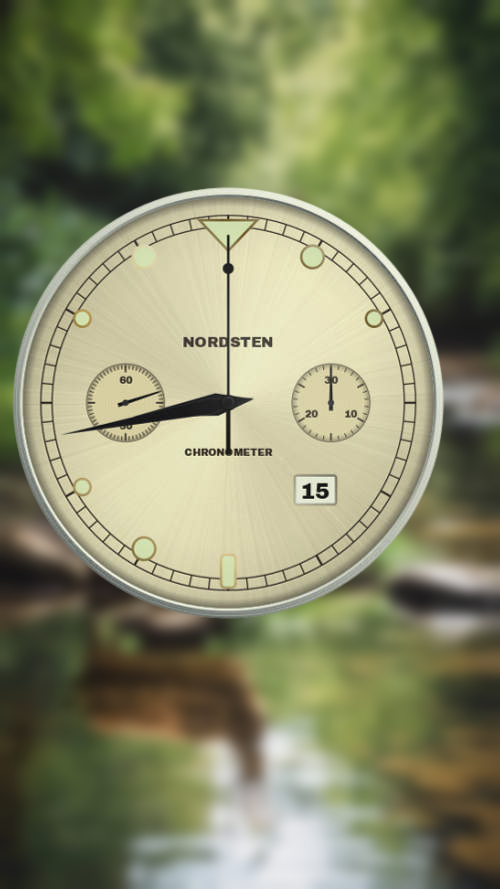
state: 8:43:12
